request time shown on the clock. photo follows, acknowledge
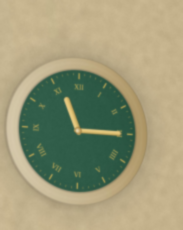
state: 11:15
